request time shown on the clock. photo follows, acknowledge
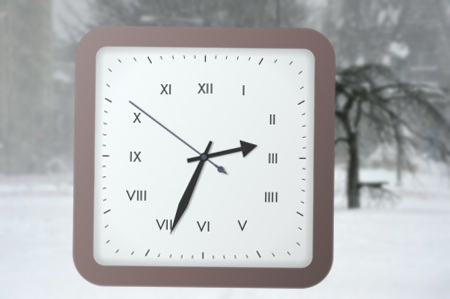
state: 2:33:51
